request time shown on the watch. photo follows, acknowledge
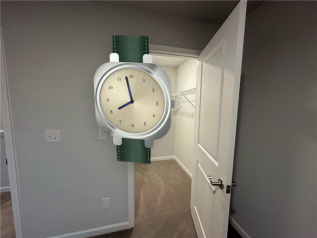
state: 7:58
